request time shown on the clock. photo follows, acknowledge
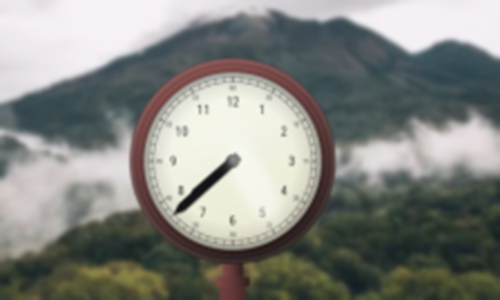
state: 7:38
